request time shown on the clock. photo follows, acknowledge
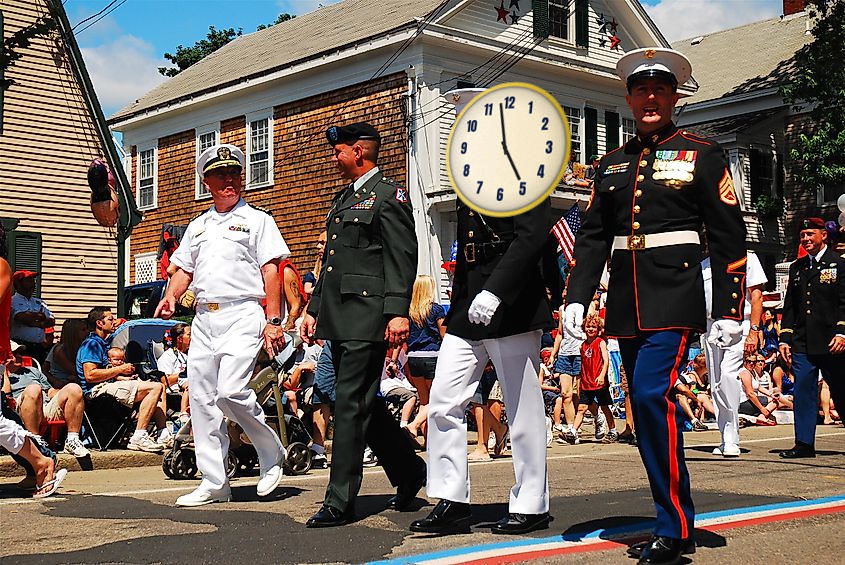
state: 4:58
